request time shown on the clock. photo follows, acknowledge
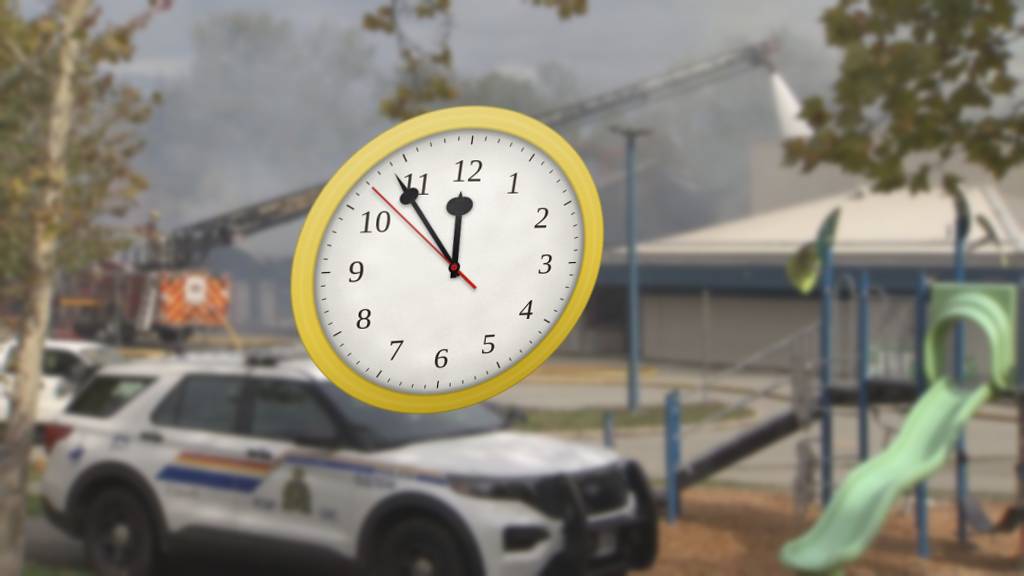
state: 11:53:52
